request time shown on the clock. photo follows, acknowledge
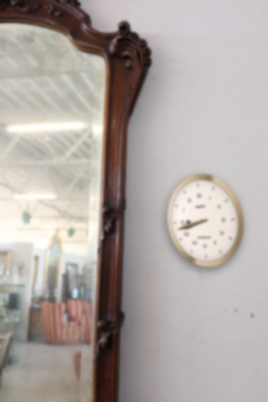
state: 8:43
